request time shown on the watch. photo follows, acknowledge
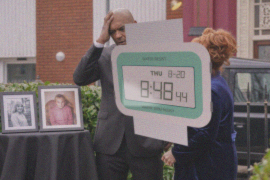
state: 8:48
